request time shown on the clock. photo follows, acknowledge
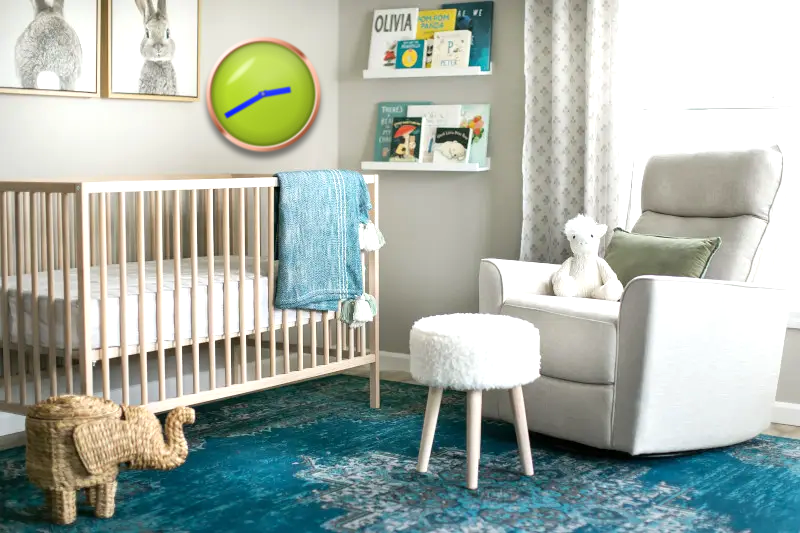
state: 2:40
